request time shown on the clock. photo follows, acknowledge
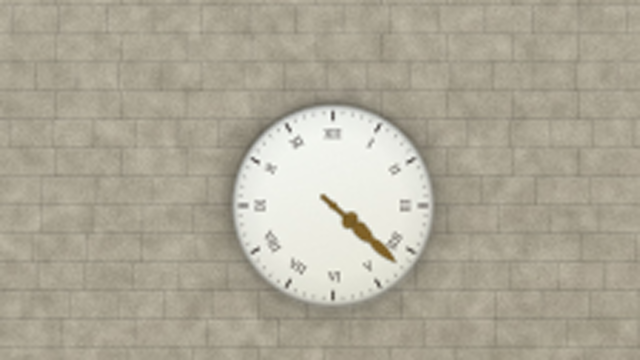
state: 4:22
